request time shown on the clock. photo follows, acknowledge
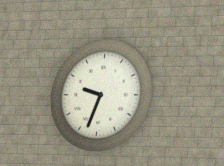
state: 9:33
